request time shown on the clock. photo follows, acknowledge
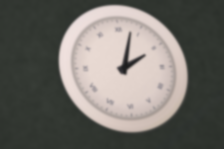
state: 2:03
